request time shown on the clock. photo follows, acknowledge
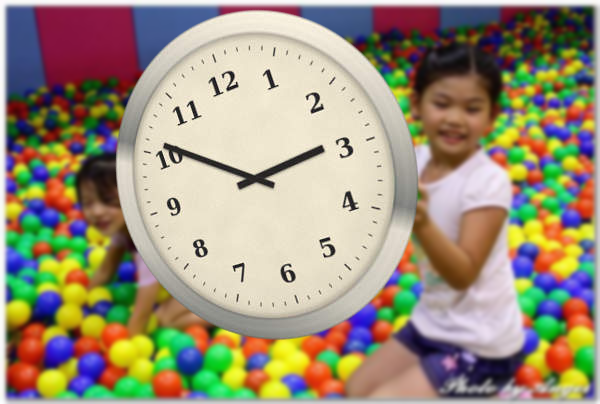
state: 2:51
